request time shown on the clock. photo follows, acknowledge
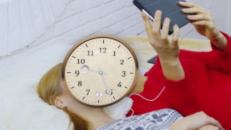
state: 9:26
